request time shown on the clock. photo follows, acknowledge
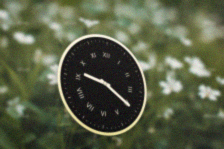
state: 9:20
